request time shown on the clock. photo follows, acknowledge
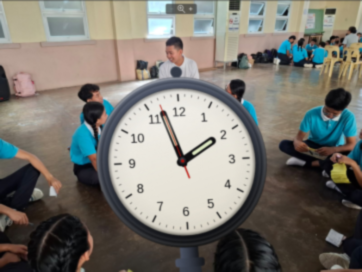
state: 1:56:57
